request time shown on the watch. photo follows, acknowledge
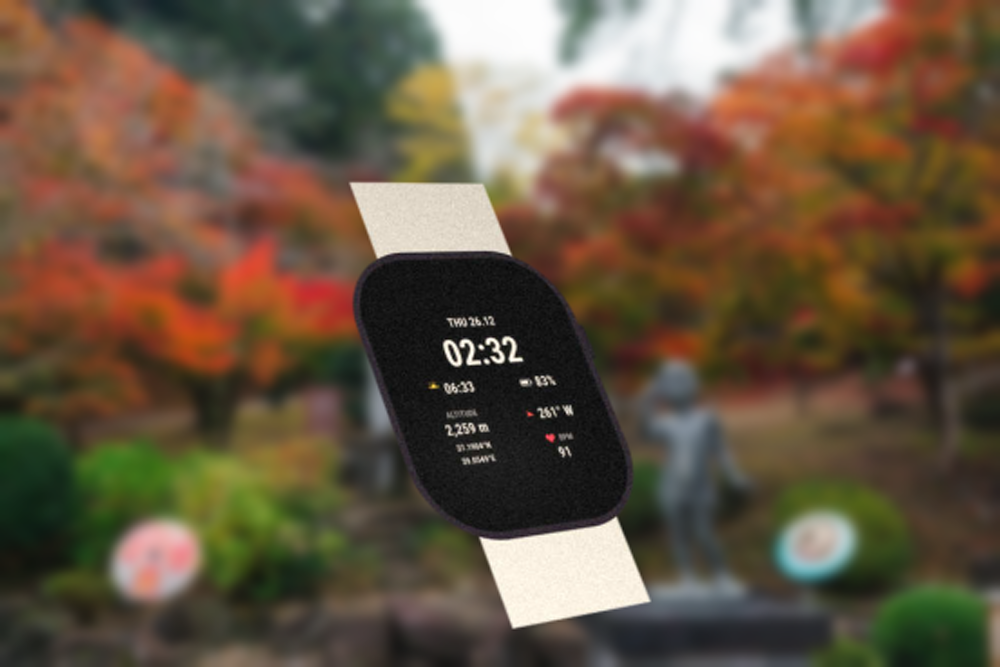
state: 2:32
